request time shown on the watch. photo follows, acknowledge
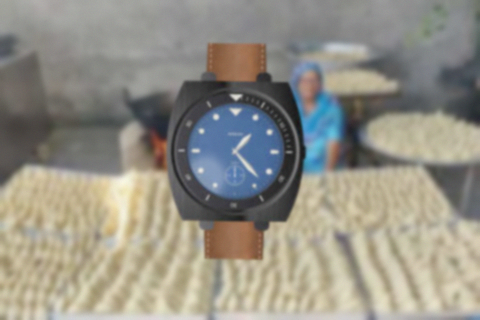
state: 1:23
